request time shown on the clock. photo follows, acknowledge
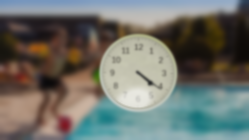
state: 4:21
